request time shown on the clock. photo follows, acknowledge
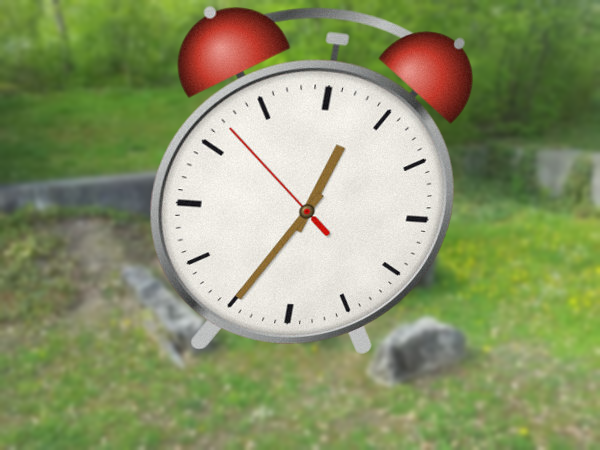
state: 12:34:52
